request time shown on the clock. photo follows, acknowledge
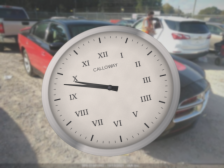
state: 9:48
